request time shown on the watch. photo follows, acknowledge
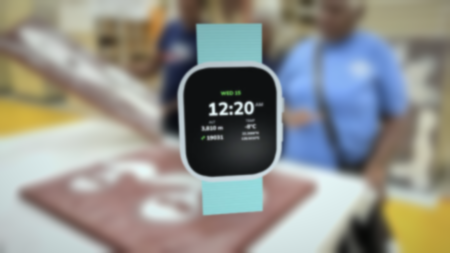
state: 12:20
